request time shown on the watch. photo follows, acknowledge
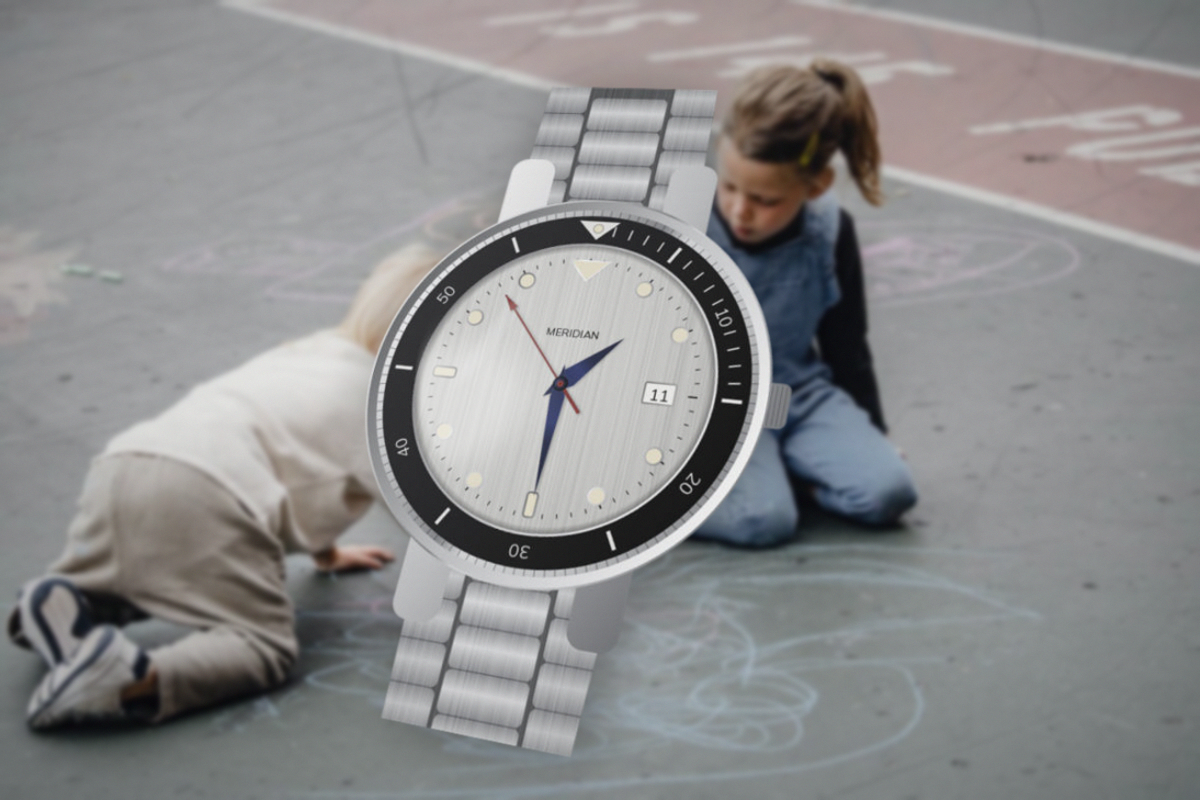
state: 1:29:53
